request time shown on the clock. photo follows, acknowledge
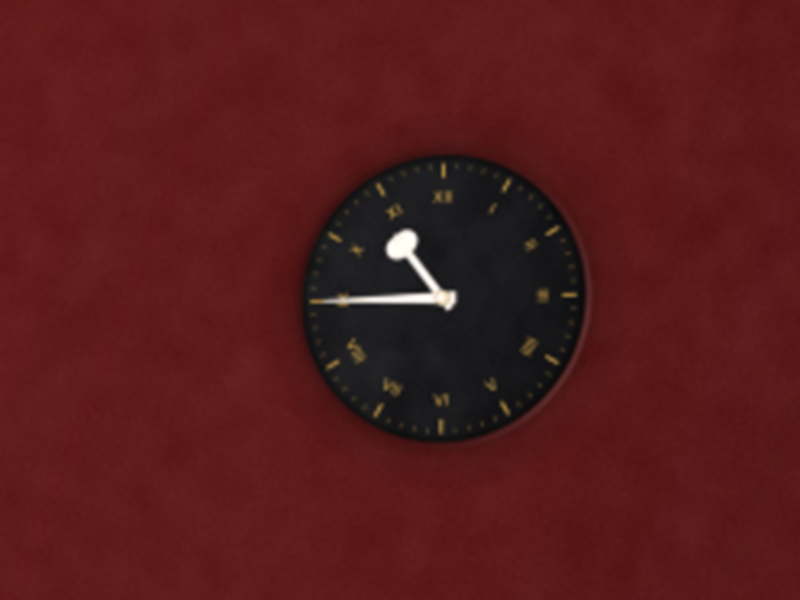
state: 10:45
